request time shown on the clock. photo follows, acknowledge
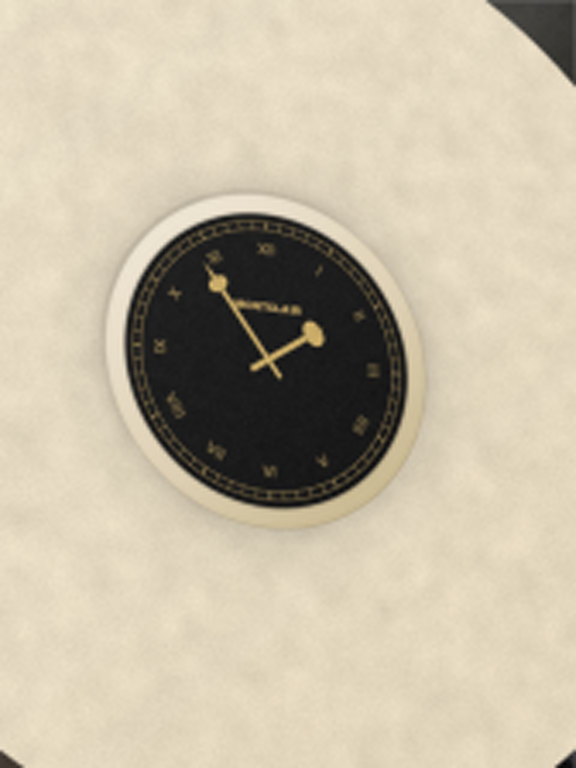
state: 1:54
